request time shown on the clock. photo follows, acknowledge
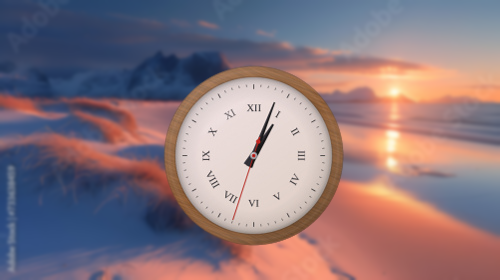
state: 1:03:33
